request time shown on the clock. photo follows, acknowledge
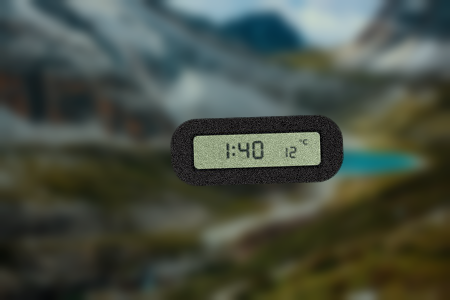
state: 1:40
